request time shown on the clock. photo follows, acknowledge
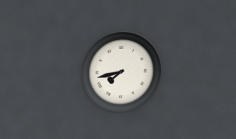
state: 7:43
